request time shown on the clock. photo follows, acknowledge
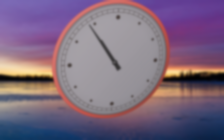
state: 10:54
